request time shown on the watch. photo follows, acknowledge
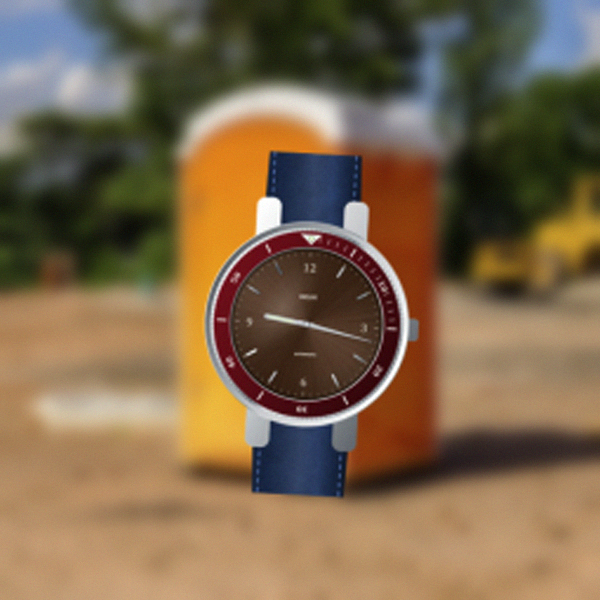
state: 9:17
